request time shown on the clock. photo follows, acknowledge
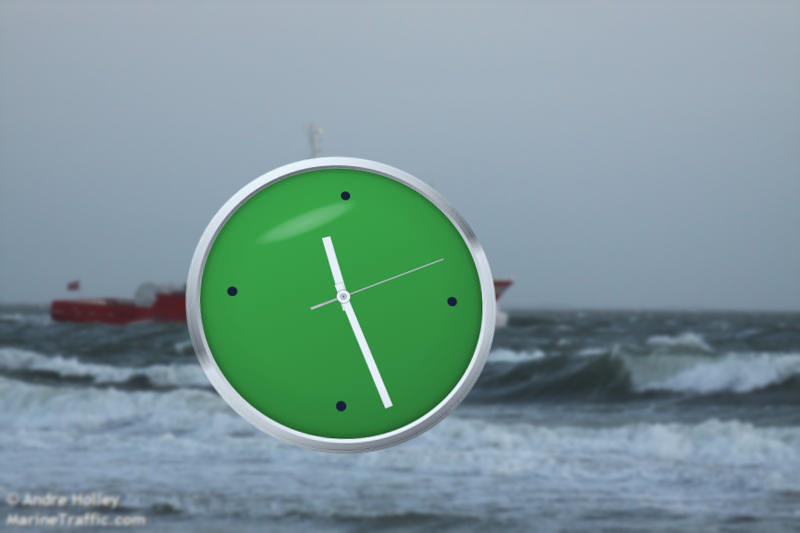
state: 11:26:11
